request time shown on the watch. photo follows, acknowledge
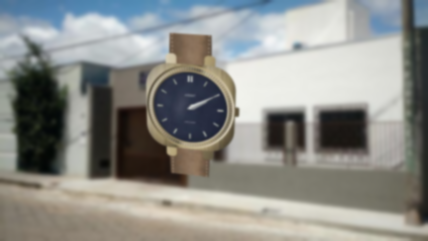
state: 2:10
